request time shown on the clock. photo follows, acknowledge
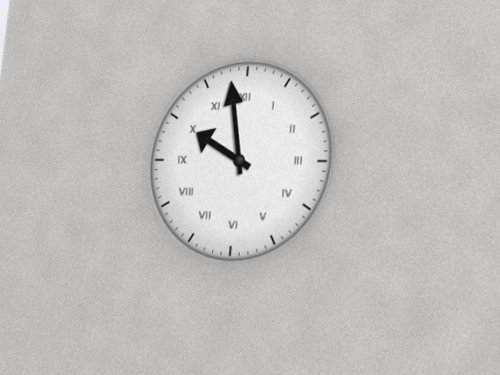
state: 9:58
